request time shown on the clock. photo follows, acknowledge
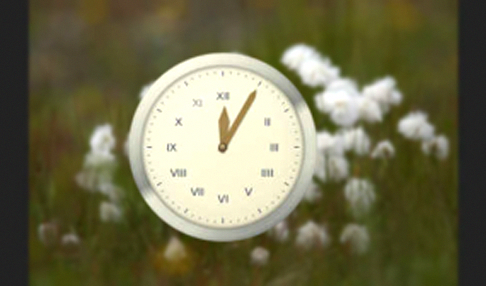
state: 12:05
